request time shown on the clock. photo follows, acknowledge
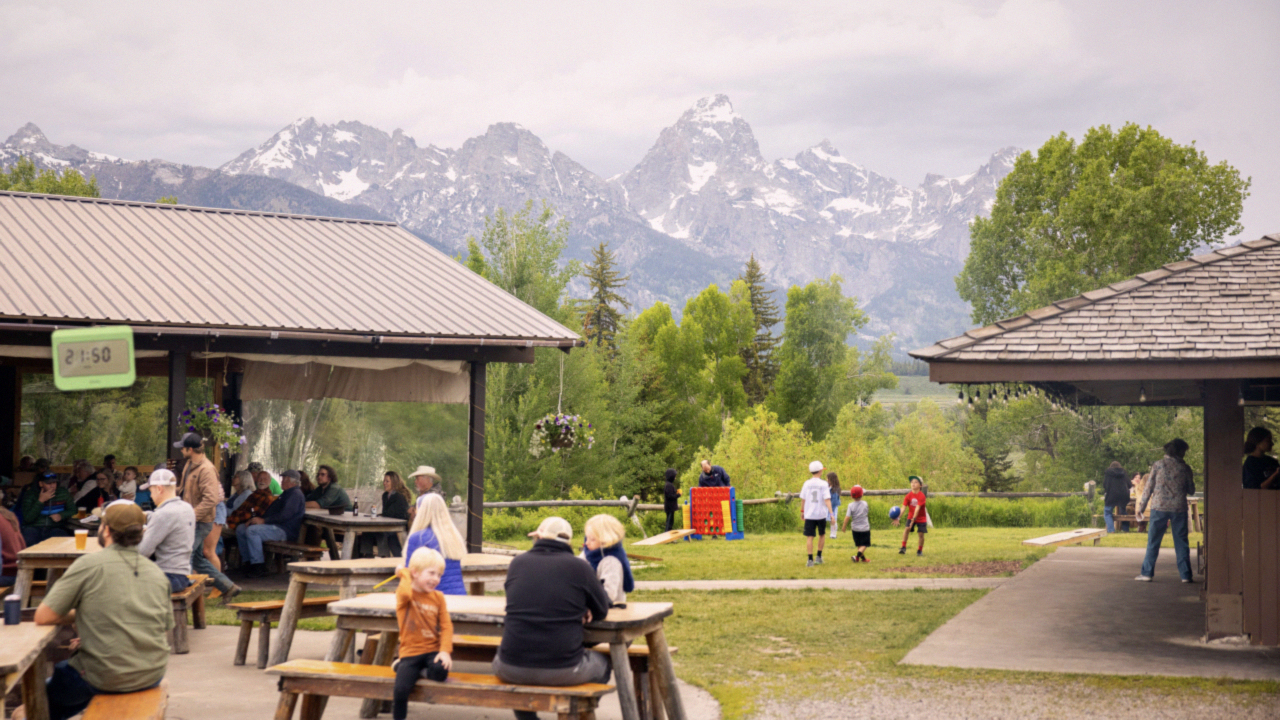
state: 21:50
